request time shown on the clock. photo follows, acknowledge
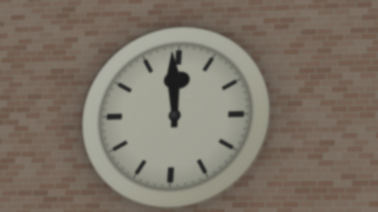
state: 11:59
